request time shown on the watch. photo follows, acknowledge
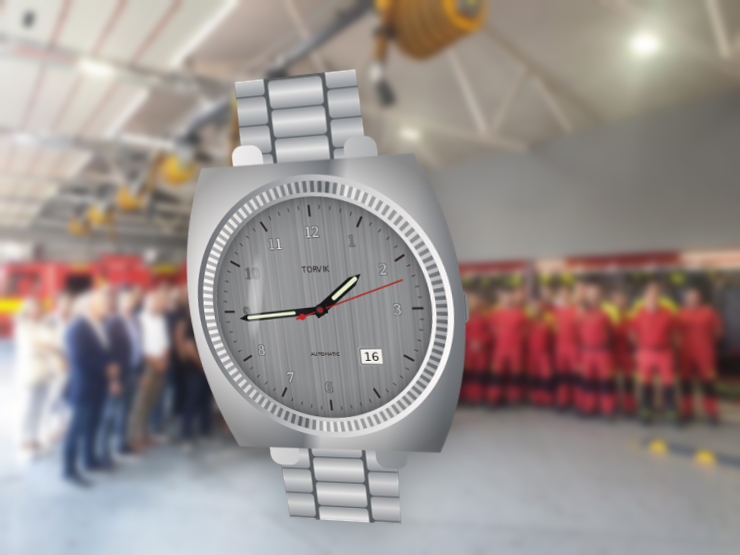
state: 1:44:12
